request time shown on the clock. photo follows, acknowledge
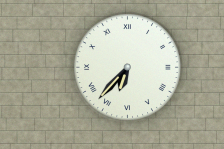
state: 6:37
